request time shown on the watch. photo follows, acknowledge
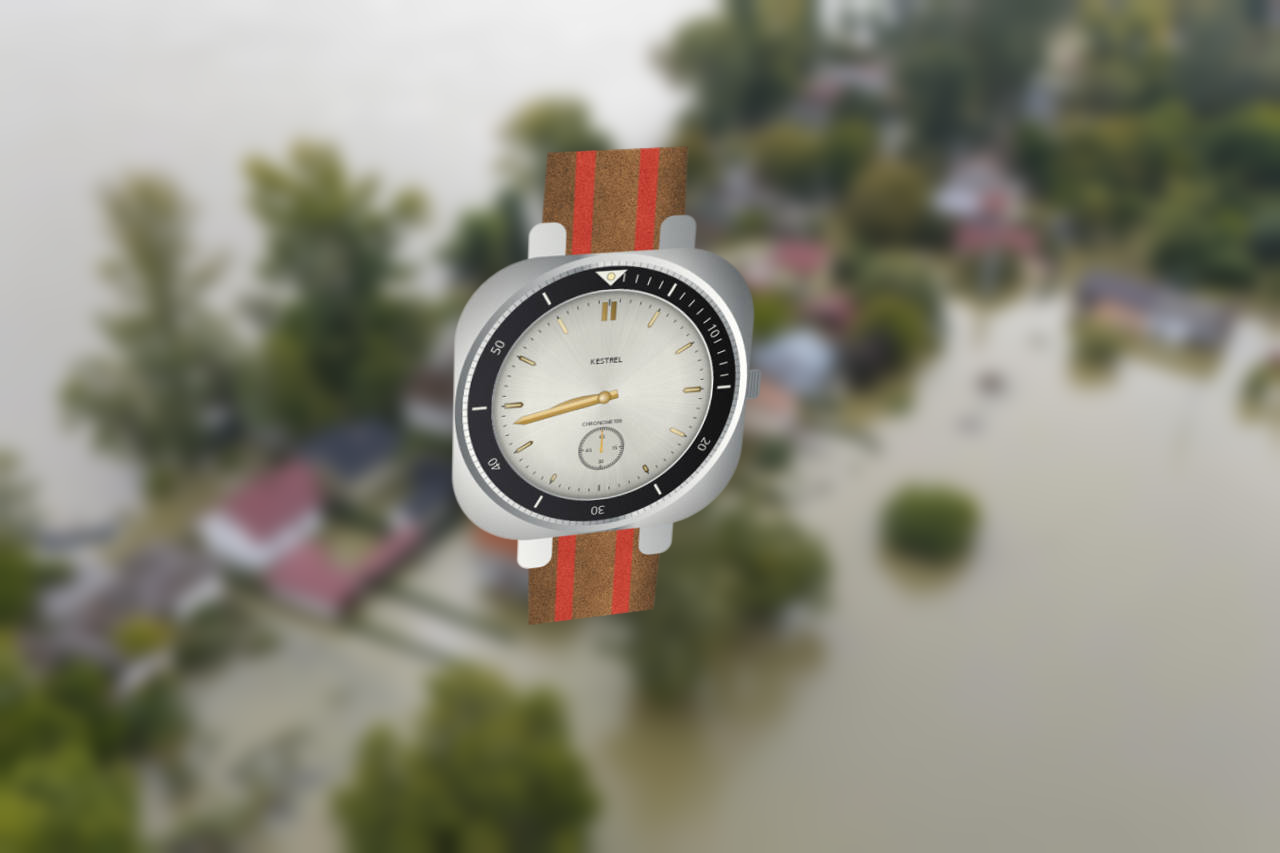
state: 8:43
